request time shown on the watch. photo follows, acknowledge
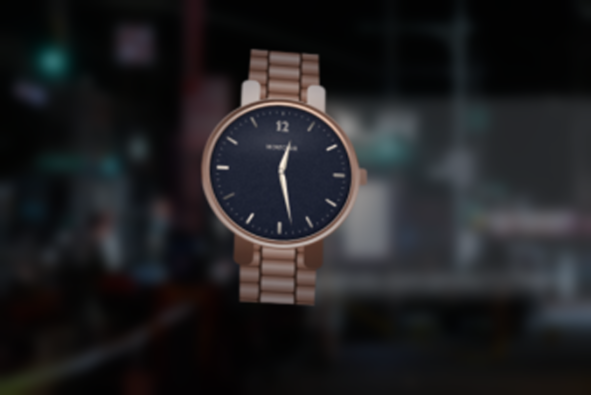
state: 12:28
